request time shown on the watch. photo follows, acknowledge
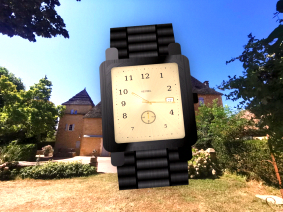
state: 10:16
